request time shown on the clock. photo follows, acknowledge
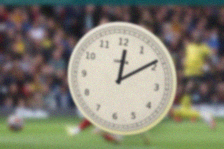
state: 12:09
